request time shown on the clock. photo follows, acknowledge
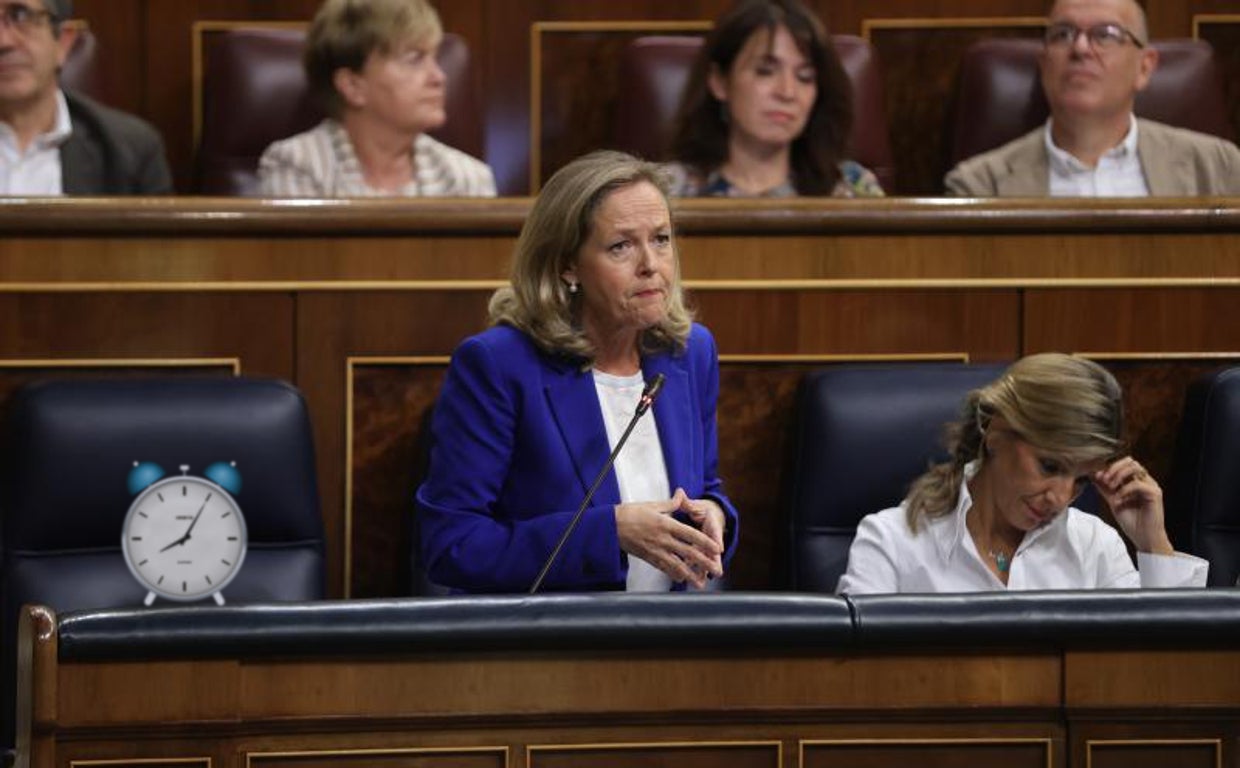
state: 8:05
